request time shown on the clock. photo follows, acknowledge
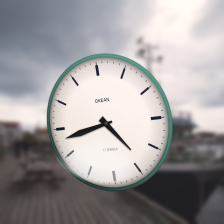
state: 4:43
